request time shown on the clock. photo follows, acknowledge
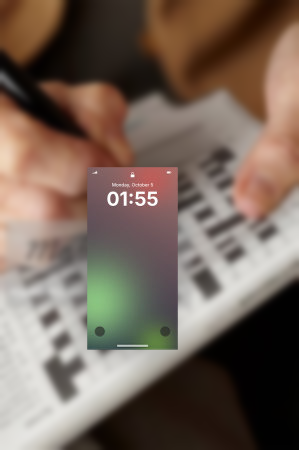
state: 1:55
